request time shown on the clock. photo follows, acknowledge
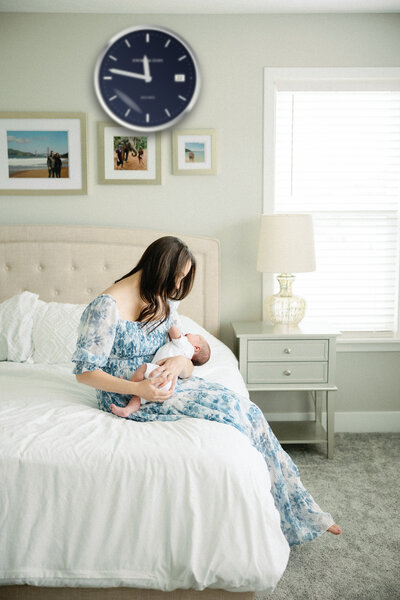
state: 11:47
